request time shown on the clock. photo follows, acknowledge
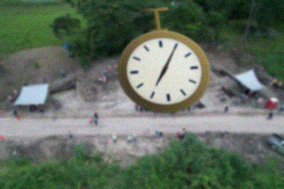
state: 7:05
